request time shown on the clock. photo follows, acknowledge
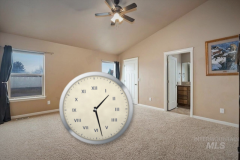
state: 1:28
